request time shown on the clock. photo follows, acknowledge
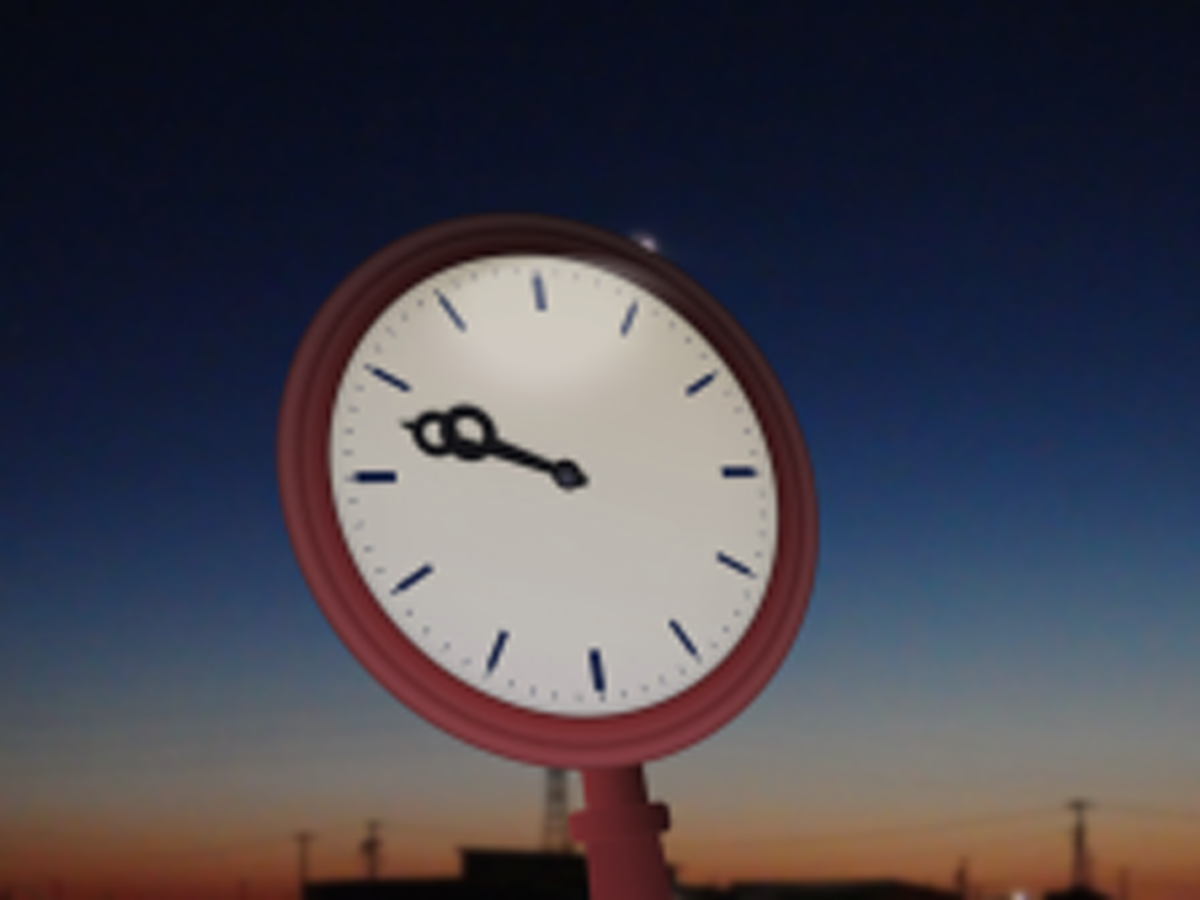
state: 9:48
